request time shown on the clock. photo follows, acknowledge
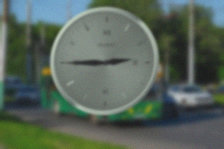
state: 2:45
